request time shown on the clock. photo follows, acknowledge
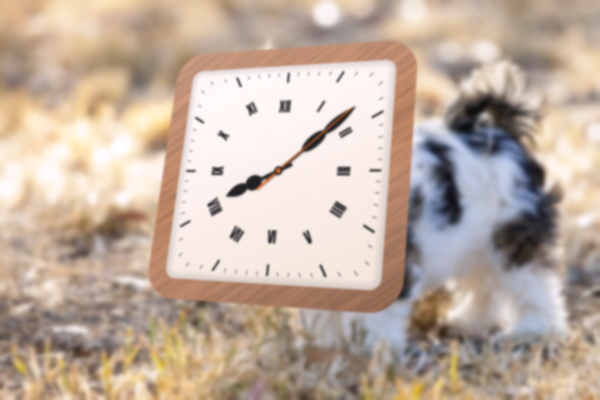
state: 8:08:08
